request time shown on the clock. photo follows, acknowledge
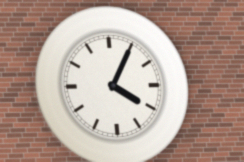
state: 4:05
